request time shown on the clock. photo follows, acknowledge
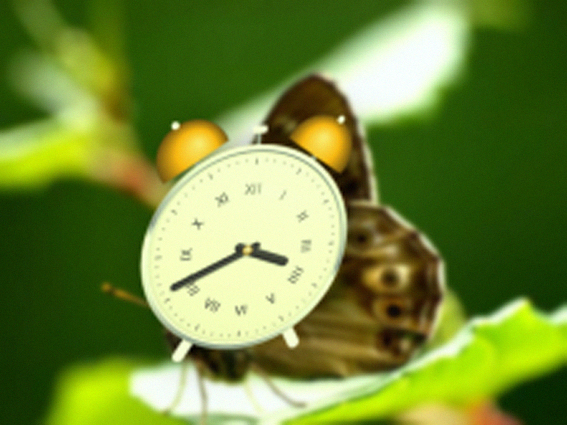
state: 3:41
